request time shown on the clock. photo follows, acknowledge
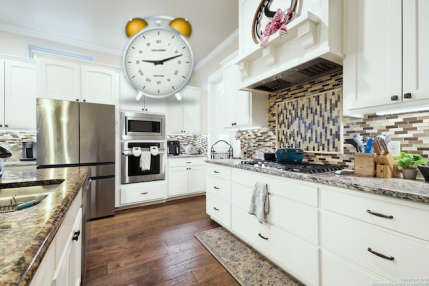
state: 9:12
